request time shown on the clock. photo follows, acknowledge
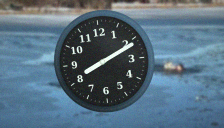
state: 8:11
